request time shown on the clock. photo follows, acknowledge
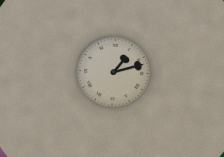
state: 1:12
